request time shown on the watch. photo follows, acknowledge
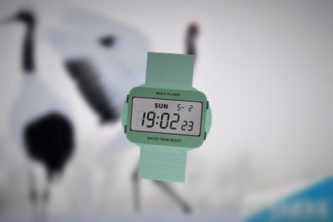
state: 19:02:23
